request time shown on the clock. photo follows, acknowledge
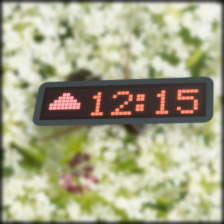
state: 12:15
